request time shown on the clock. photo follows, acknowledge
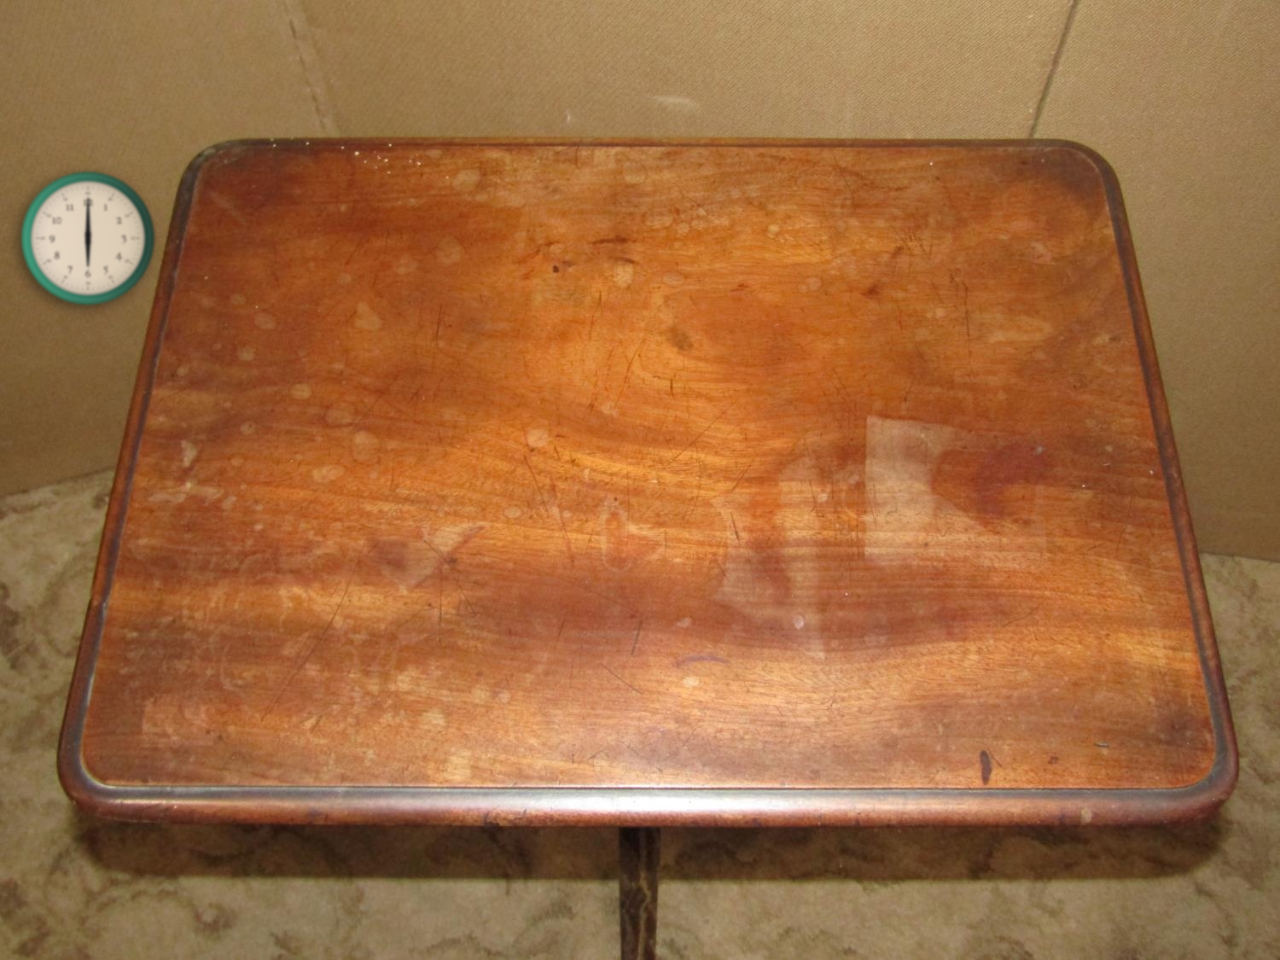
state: 6:00
